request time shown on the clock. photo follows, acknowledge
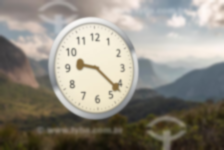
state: 9:22
